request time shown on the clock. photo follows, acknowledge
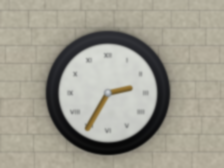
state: 2:35
